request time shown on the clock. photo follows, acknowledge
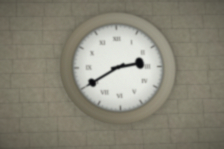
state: 2:40
